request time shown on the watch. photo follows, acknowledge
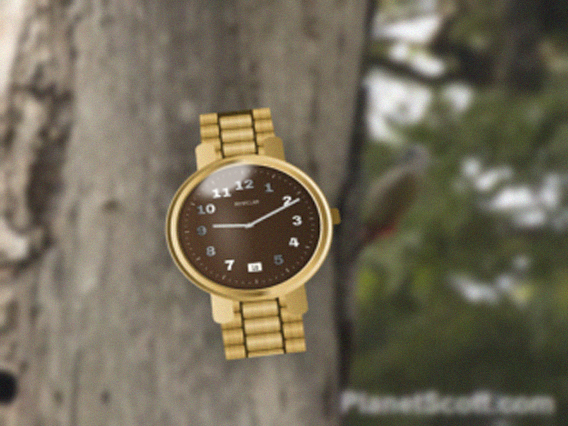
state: 9:11
